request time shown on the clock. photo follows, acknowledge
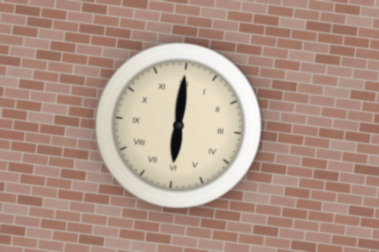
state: 6:00
